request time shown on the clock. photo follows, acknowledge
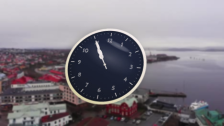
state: 10:55
